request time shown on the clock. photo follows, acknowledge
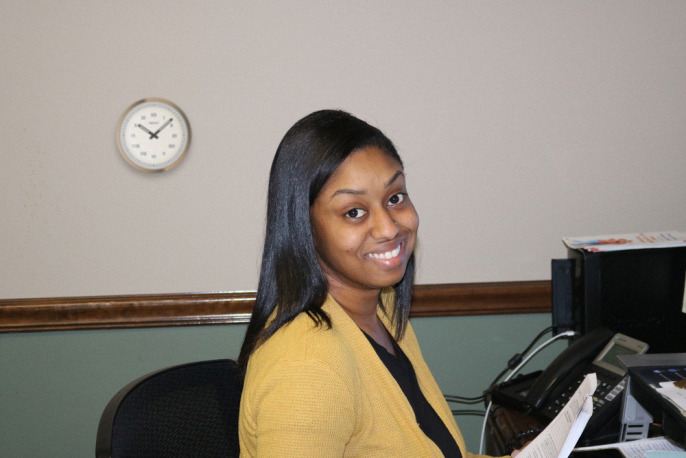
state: 10:08
